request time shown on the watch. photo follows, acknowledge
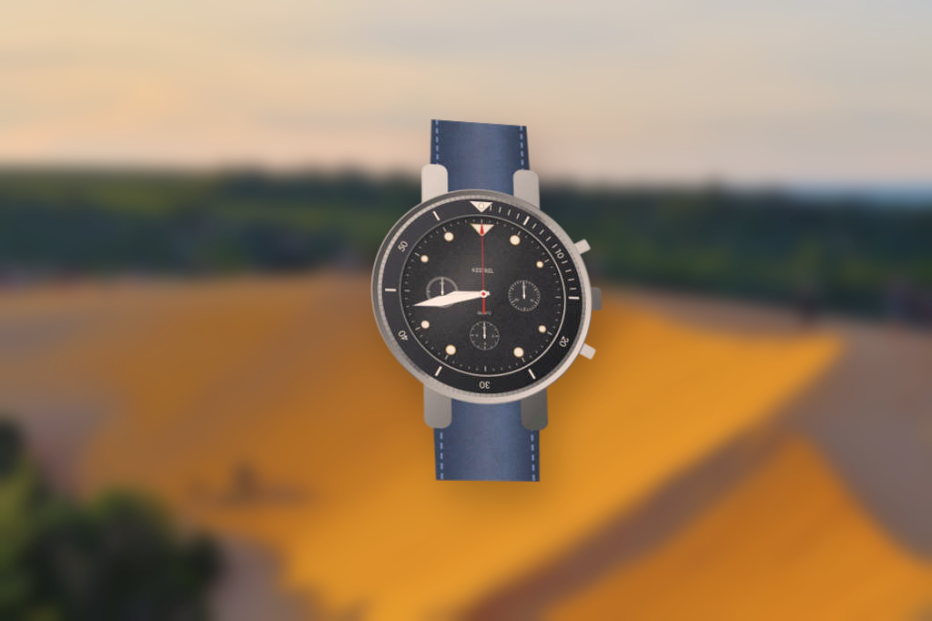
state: 8:43
